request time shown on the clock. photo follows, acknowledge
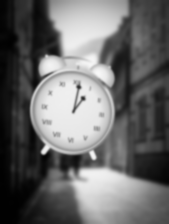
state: 1:01
